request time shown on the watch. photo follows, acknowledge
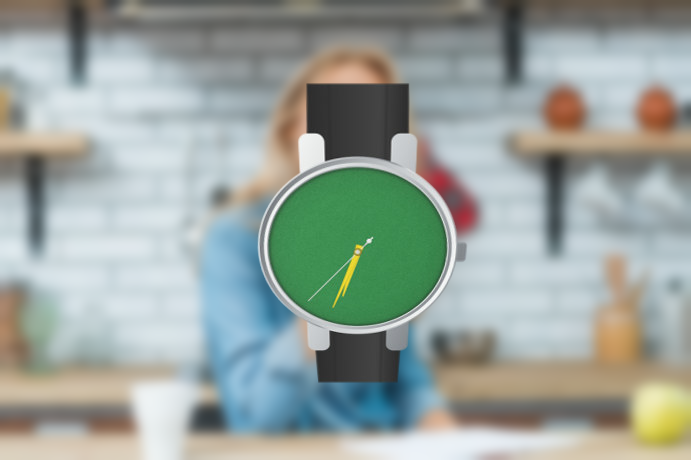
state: 6:33:37
